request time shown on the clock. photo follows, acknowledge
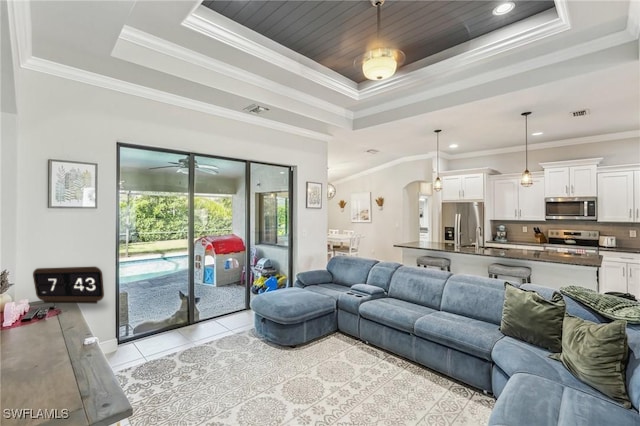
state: 7:43
